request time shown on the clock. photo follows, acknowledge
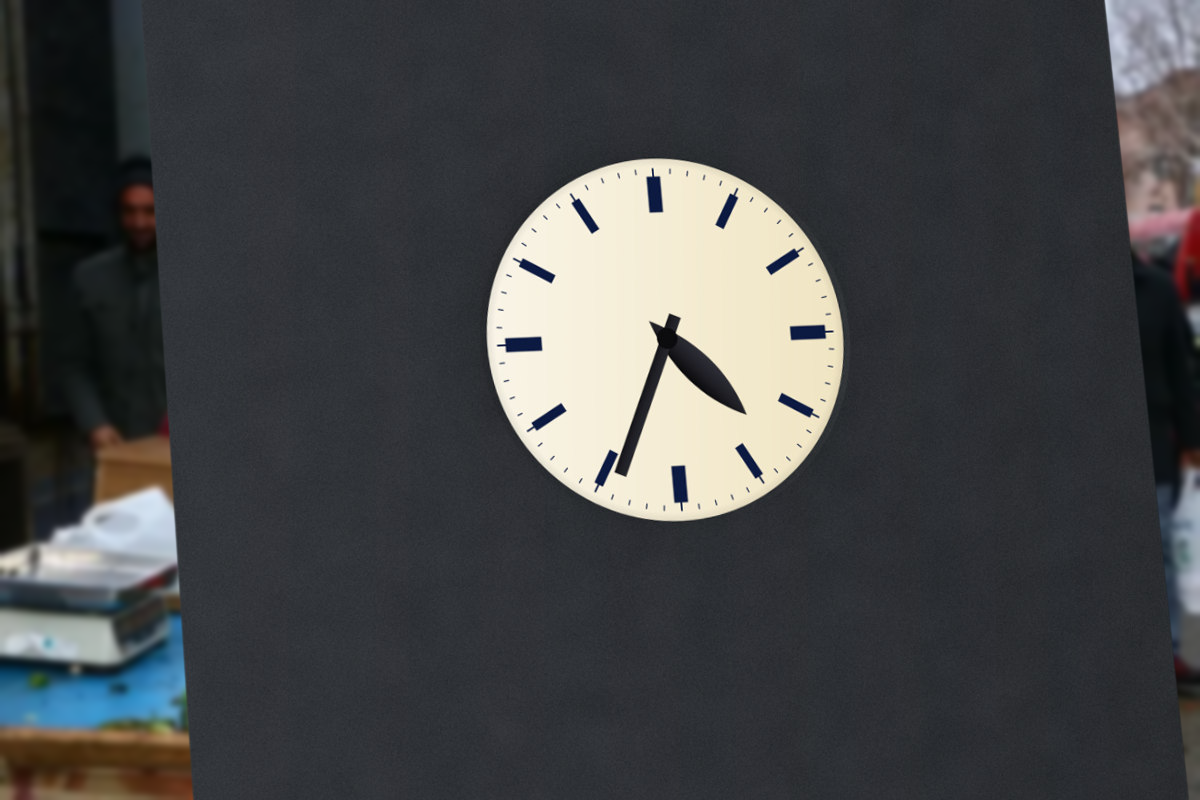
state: 4:34
